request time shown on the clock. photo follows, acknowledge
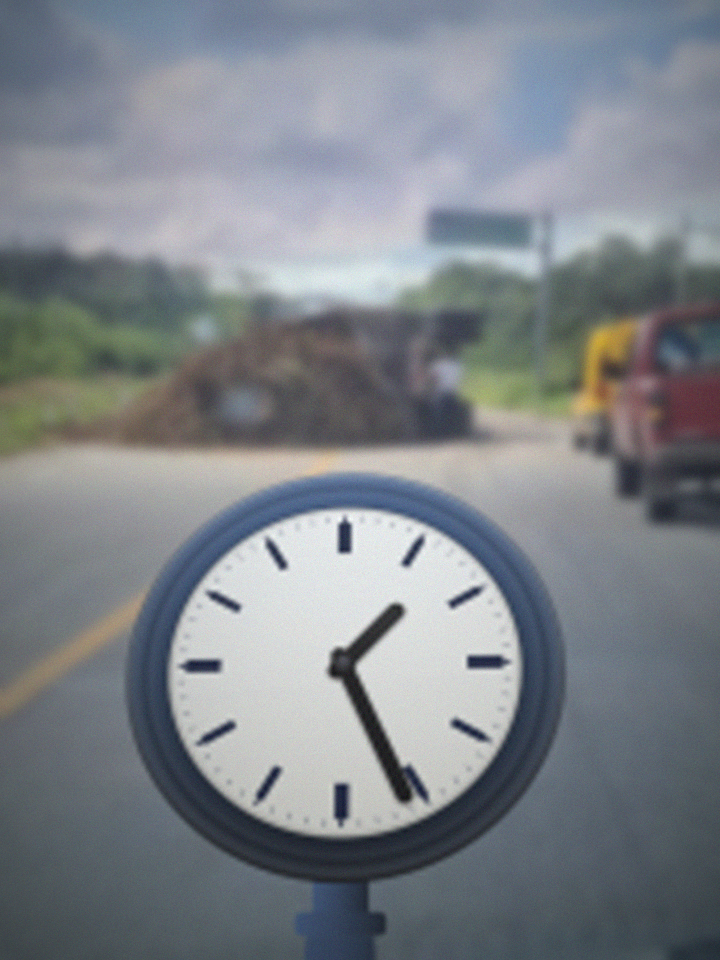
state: 1:26
